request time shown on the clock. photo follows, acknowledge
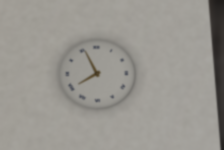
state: 7:56
